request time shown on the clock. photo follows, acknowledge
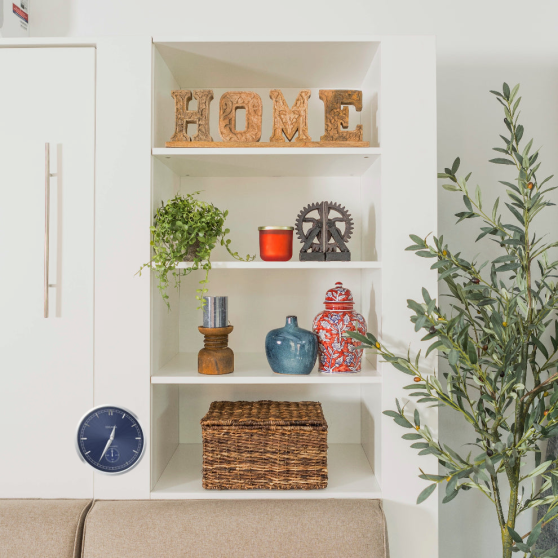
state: 12:35
